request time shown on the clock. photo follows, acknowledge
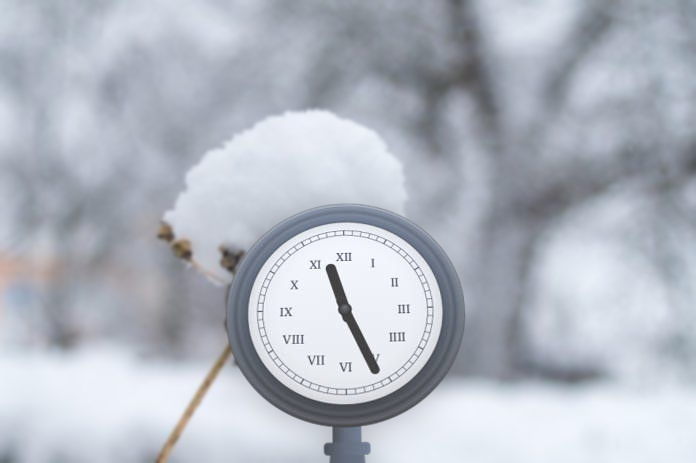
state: 11:26
